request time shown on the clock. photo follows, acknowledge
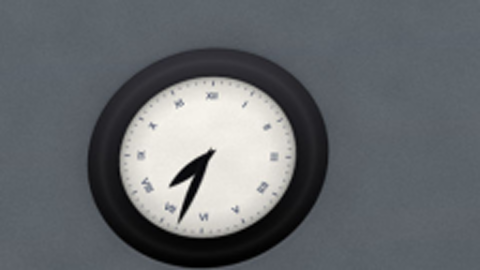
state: 7:33
